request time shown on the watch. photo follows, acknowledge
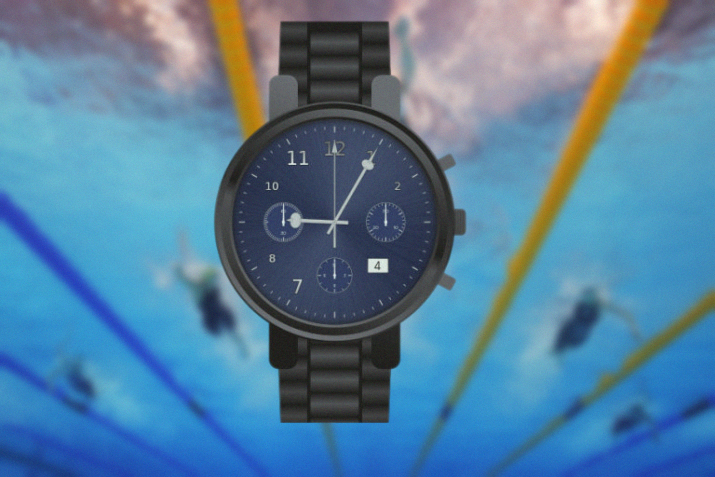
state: 9:05
